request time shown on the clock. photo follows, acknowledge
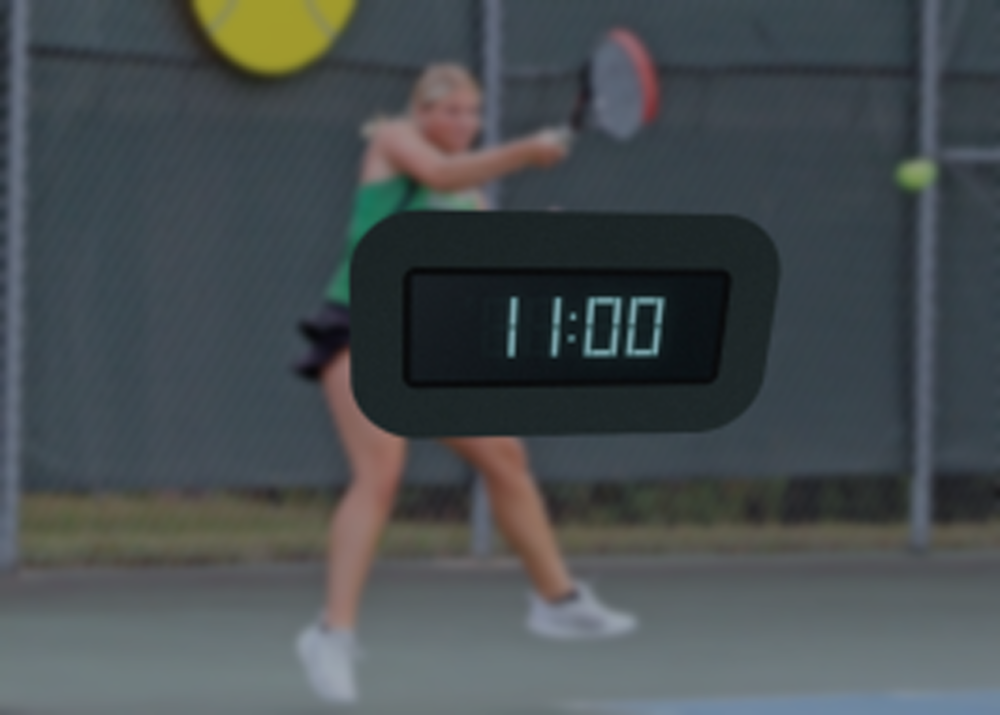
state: 11:00
